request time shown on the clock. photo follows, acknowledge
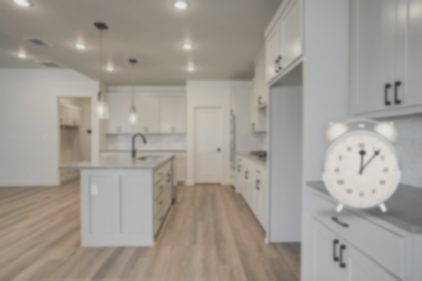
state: 12:07
